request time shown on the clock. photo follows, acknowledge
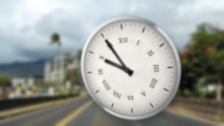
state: 9:55
